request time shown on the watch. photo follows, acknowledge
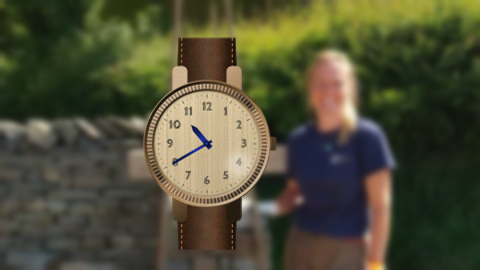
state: 10:40
